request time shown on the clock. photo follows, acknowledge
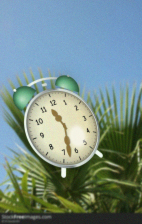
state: 11:33
